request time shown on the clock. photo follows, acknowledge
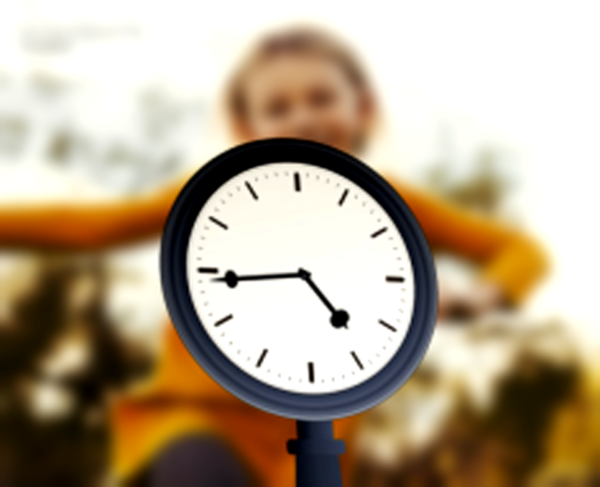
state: 4:44
